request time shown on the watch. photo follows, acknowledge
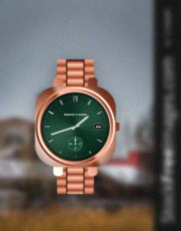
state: 1:42
